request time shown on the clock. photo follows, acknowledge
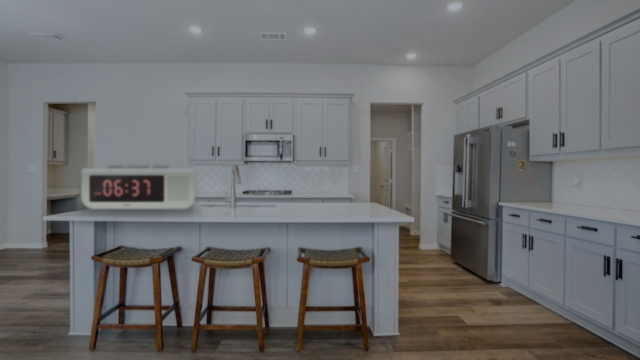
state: 6:37
